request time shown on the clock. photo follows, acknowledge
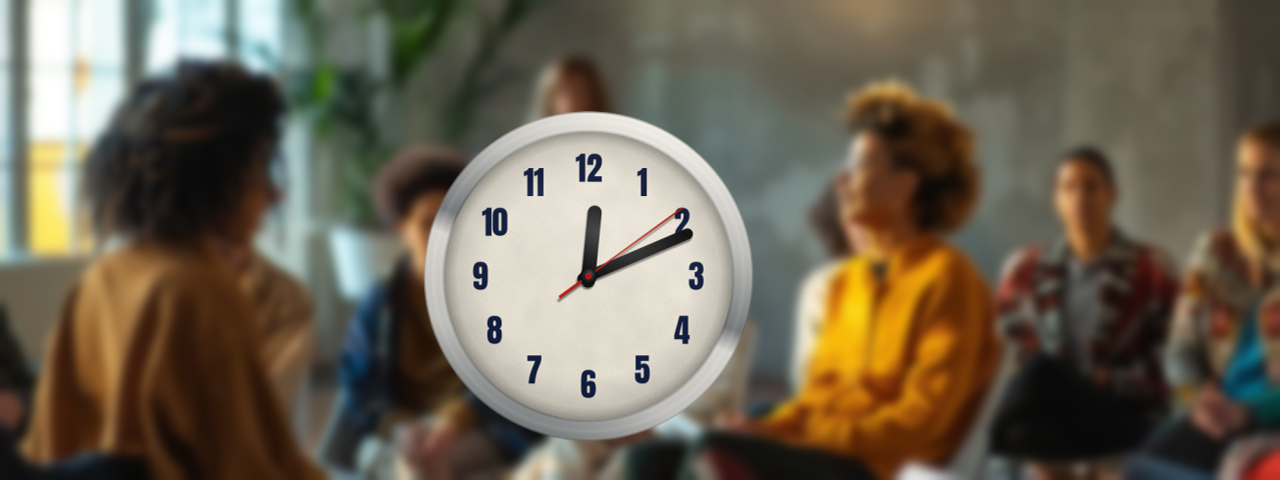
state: 12:11:09
